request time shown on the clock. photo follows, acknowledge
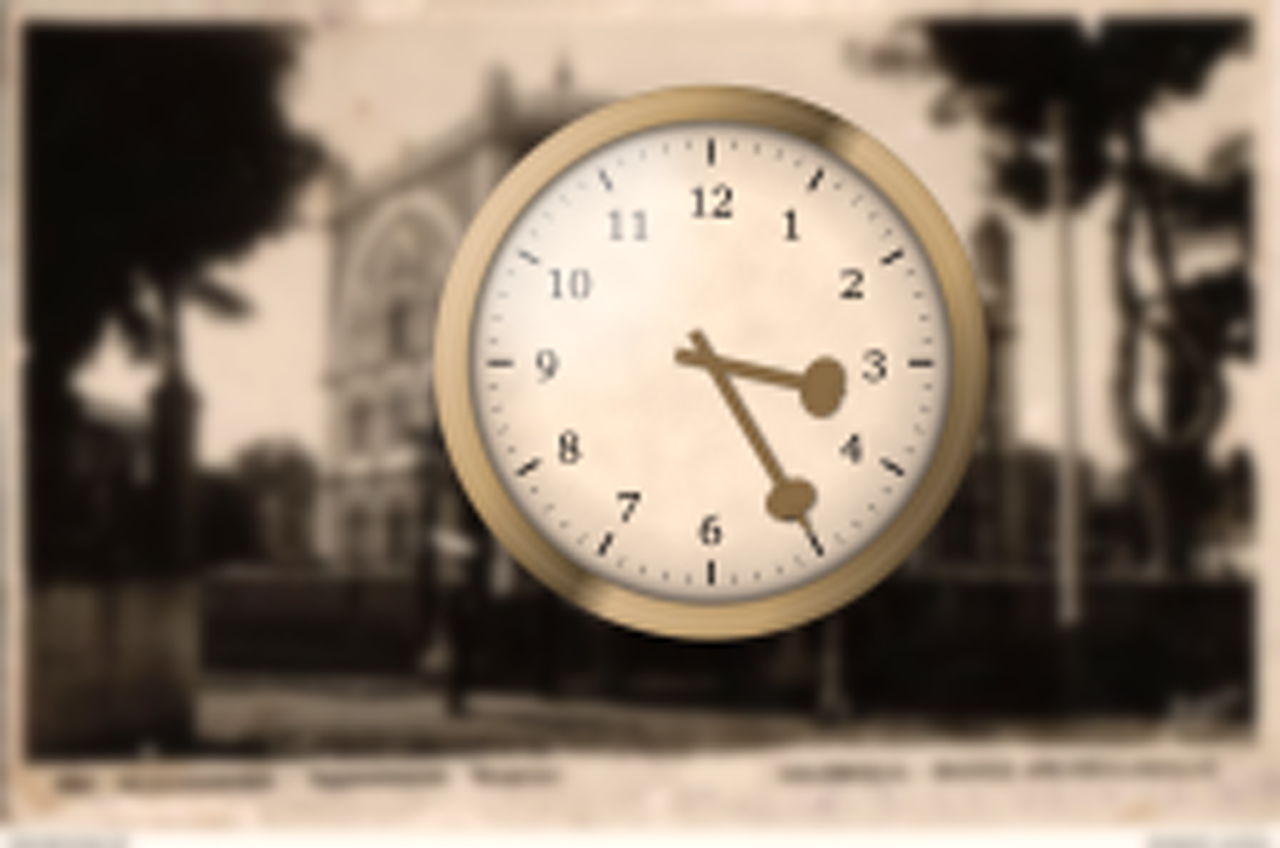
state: 3:25
